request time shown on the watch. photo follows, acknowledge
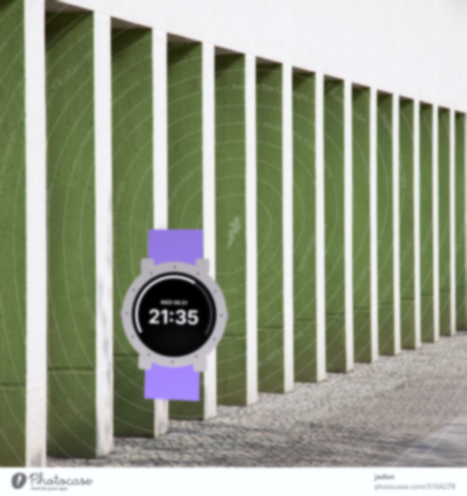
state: 21:35
